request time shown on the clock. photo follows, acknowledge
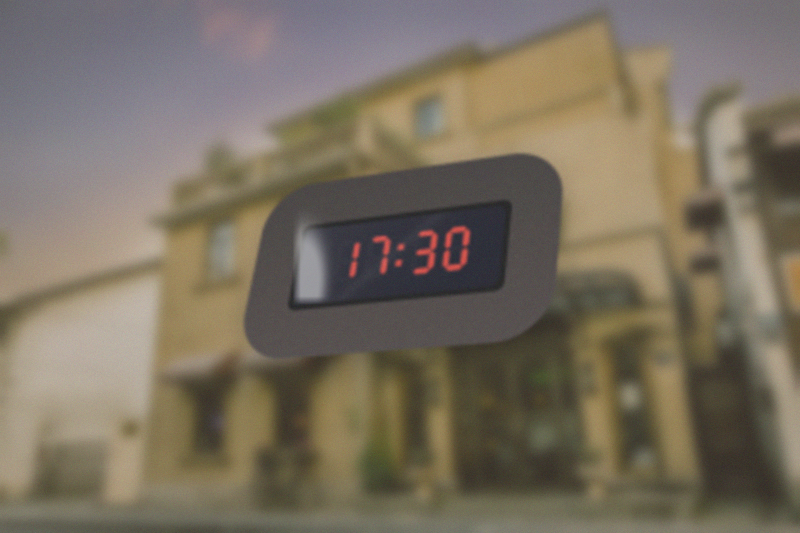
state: 17:30
